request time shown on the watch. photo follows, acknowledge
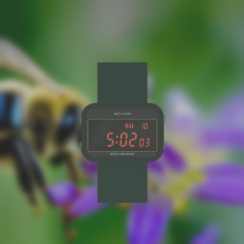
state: 5:02:03
